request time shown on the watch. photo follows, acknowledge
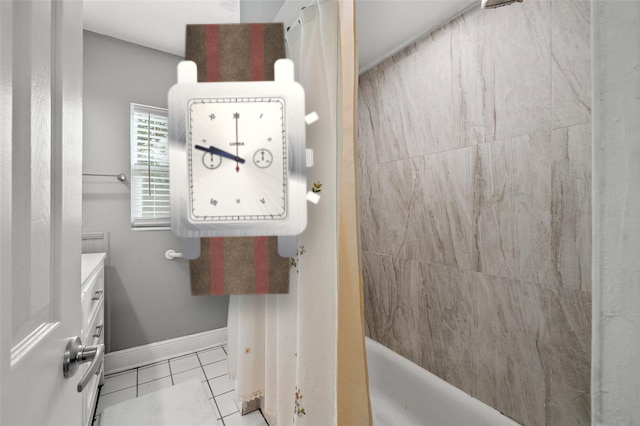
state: 9:48
